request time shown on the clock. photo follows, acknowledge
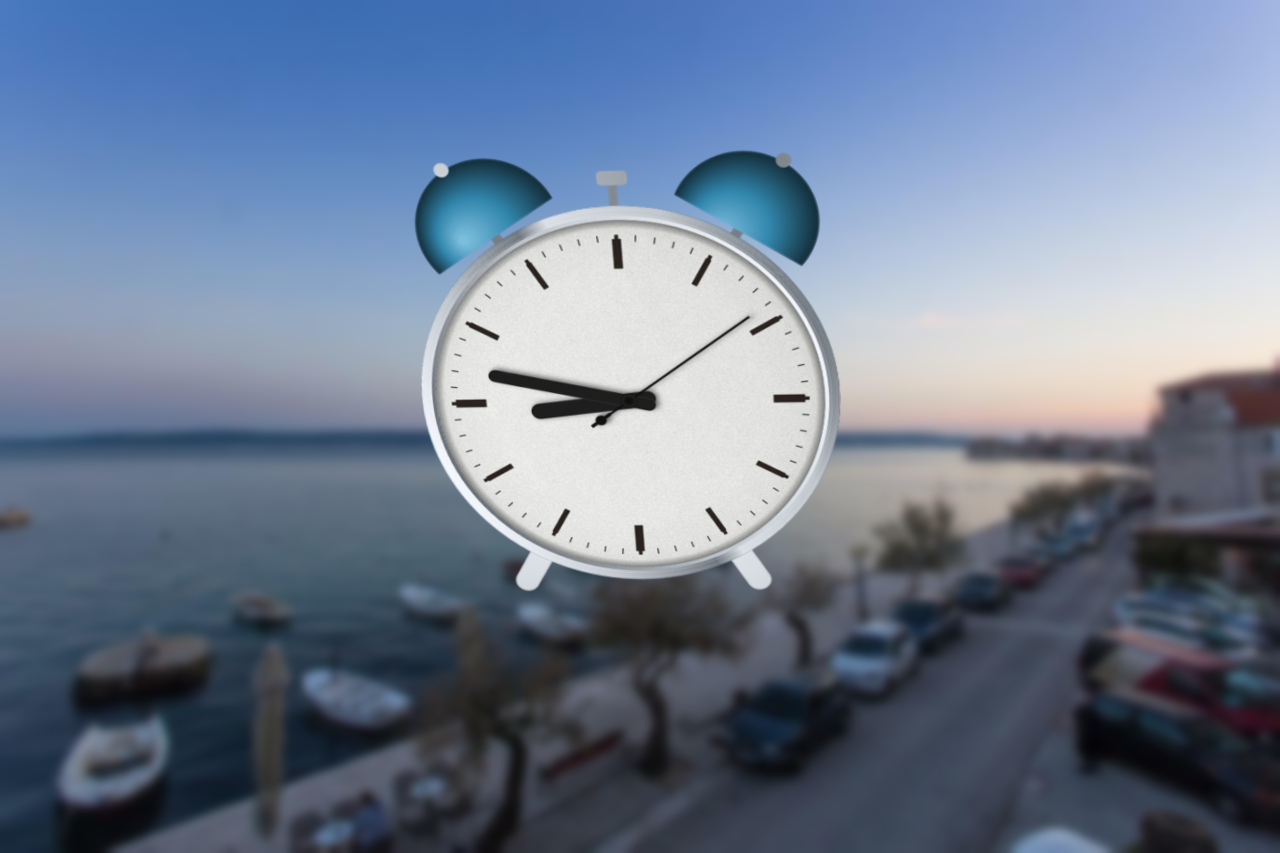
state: 8:47:09
